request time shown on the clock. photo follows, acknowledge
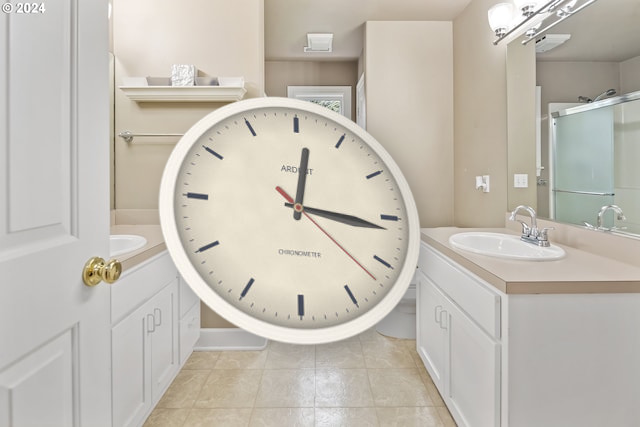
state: 12:16:22
